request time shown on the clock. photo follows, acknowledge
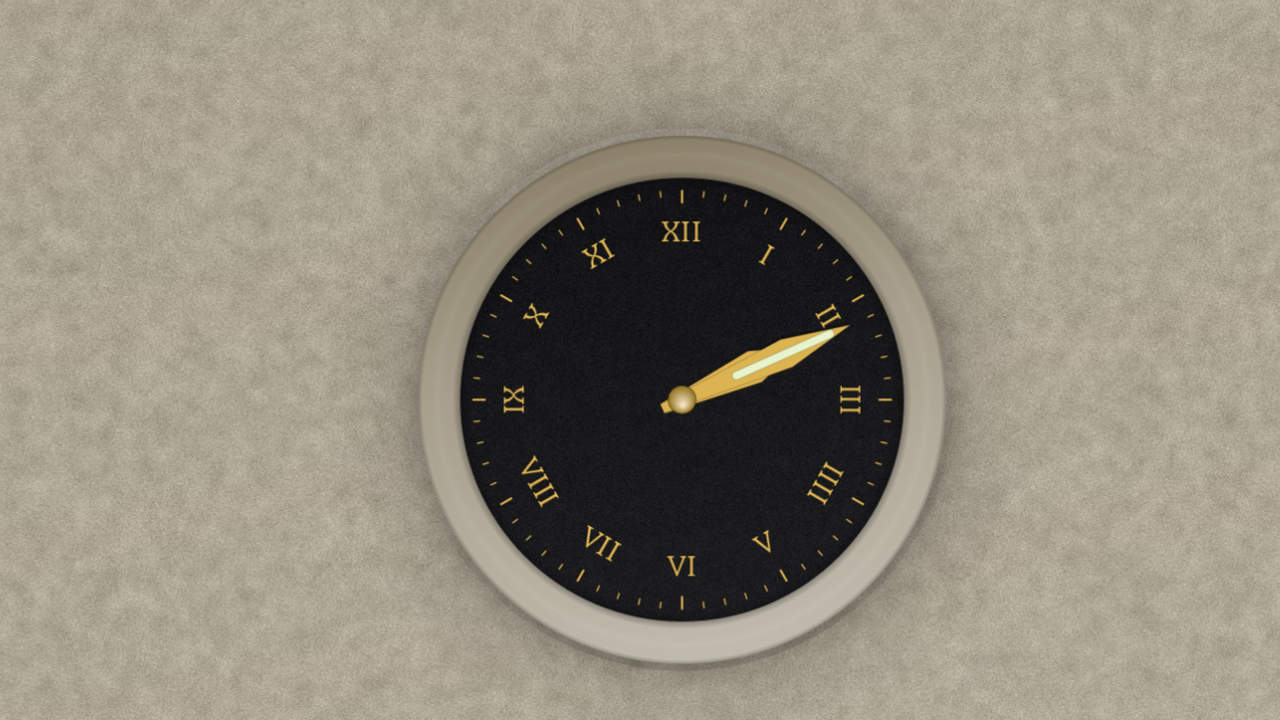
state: 2:11
